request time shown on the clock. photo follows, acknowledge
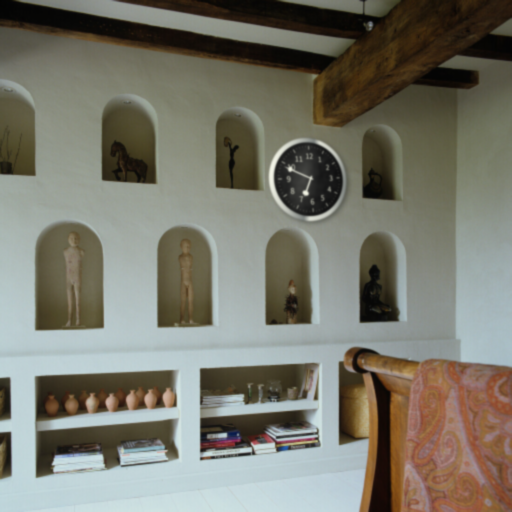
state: 6:49
